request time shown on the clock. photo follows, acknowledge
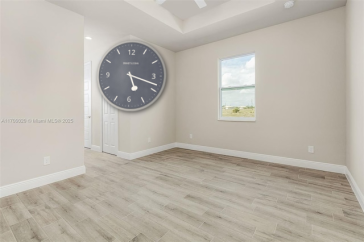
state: 5:18
